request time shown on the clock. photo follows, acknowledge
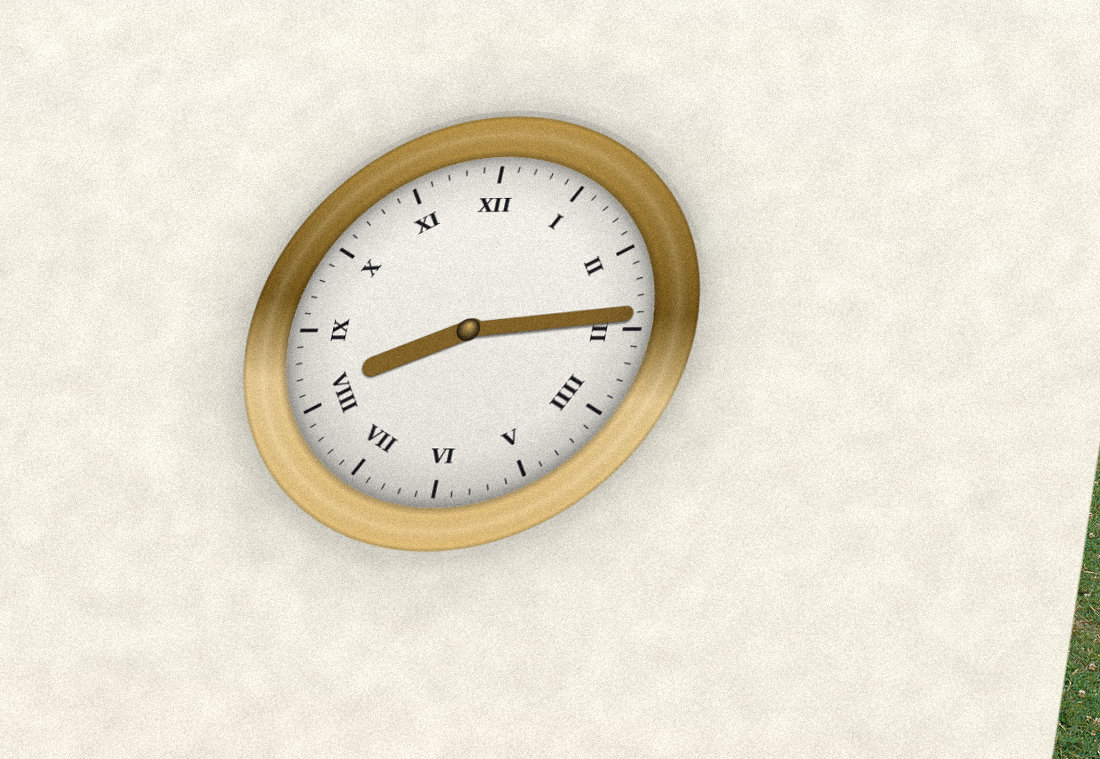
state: 8:14
